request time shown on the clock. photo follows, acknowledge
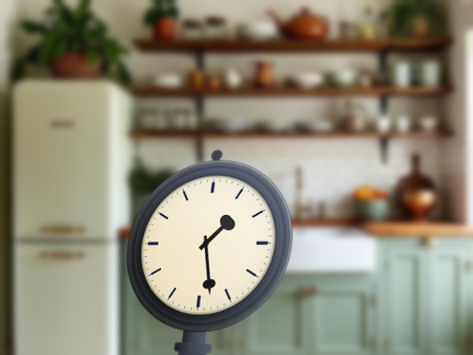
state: 1:28
